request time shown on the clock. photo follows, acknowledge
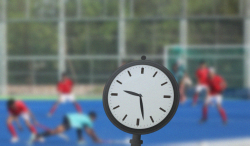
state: 9:28
